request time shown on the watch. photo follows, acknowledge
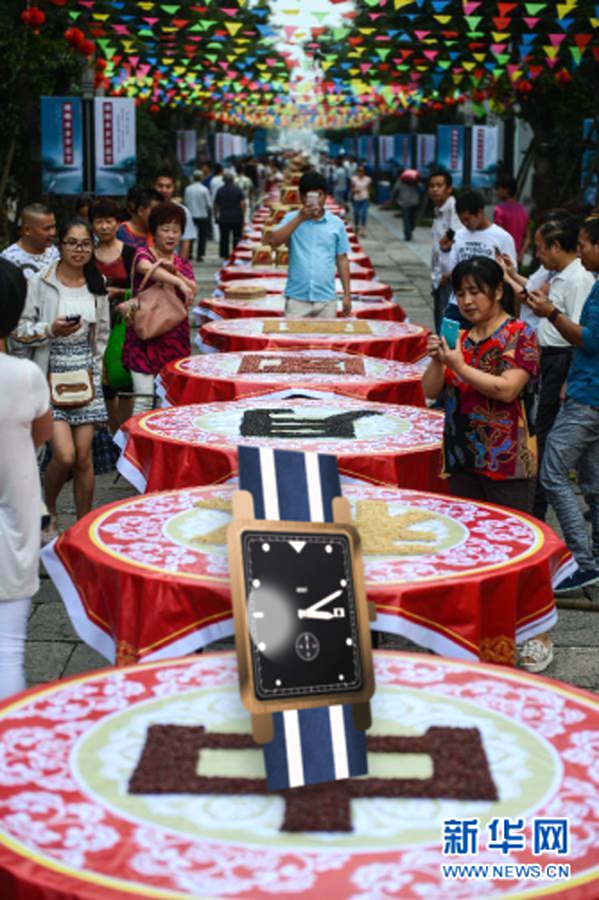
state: 3:11
